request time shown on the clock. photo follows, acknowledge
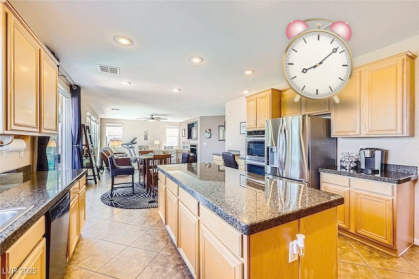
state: 8:08
